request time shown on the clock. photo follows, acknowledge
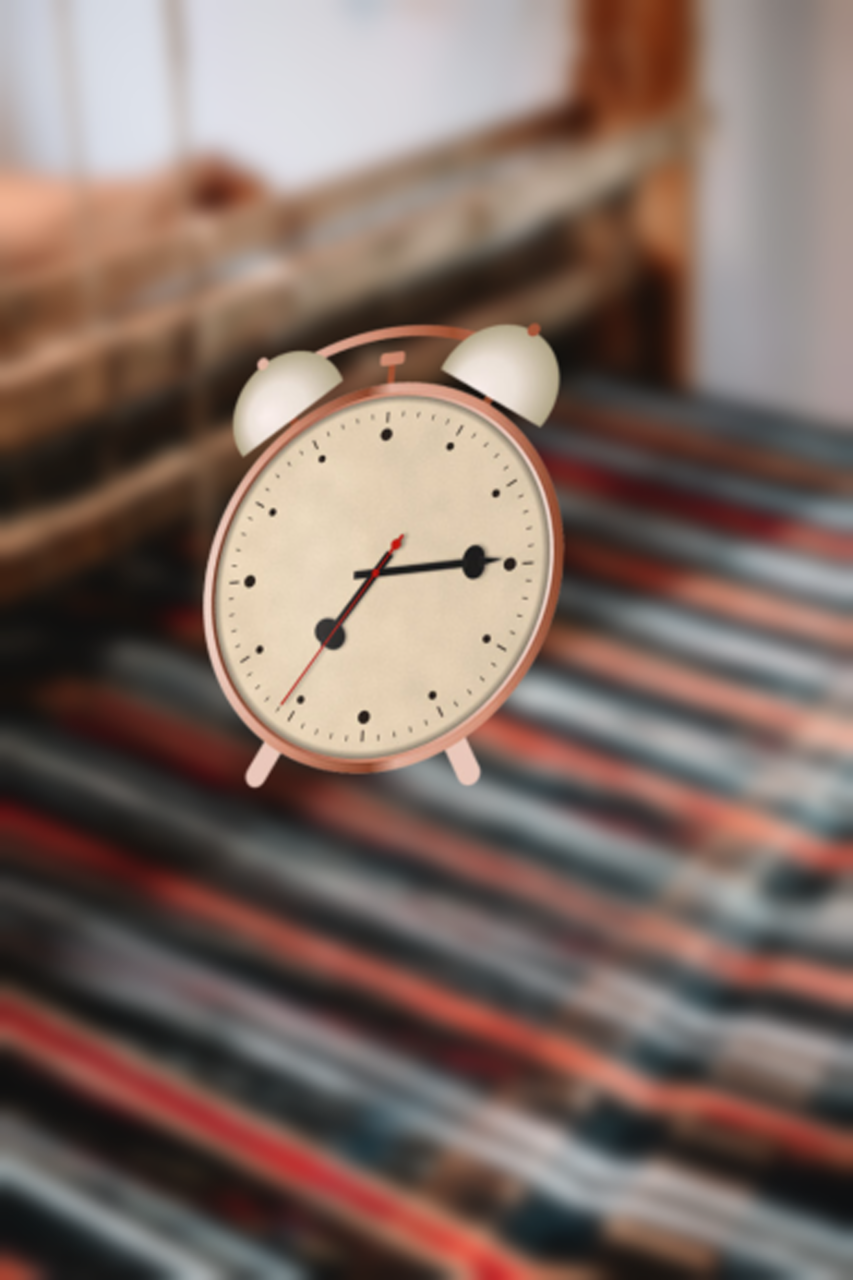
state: 7:14:36
